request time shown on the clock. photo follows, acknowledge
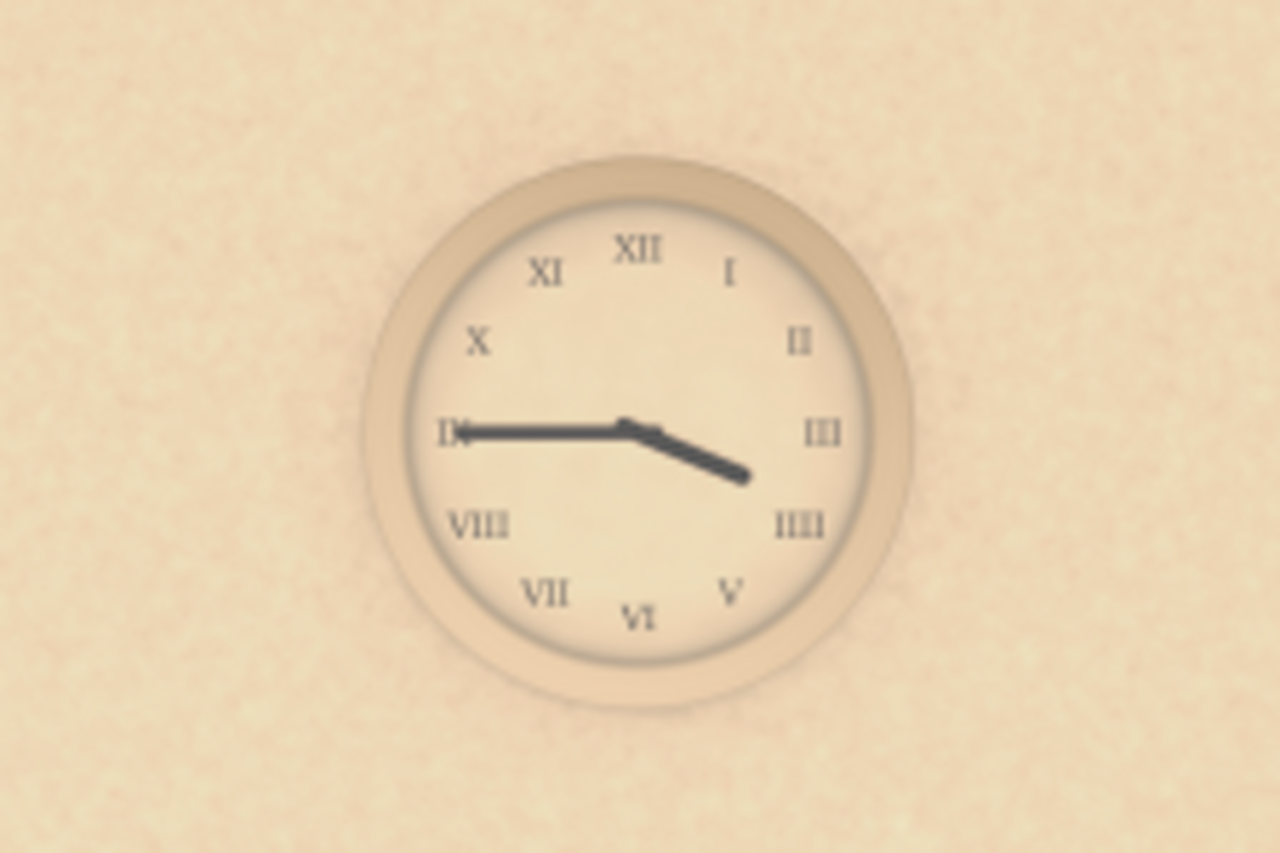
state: 3:45
